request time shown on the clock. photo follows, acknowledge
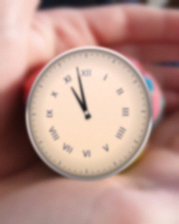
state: 10:58
